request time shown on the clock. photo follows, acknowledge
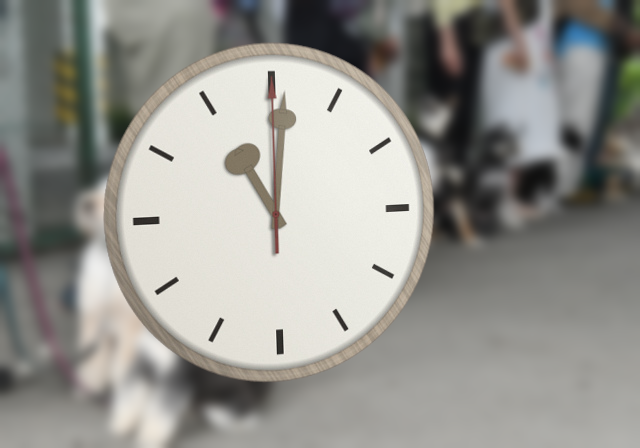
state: 11:01:00
